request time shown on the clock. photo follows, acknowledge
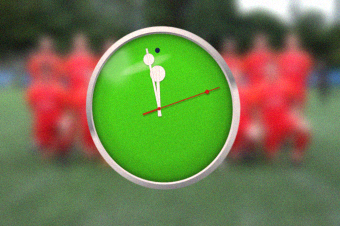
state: 11:58:12
